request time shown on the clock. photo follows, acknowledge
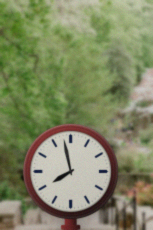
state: 7:58
